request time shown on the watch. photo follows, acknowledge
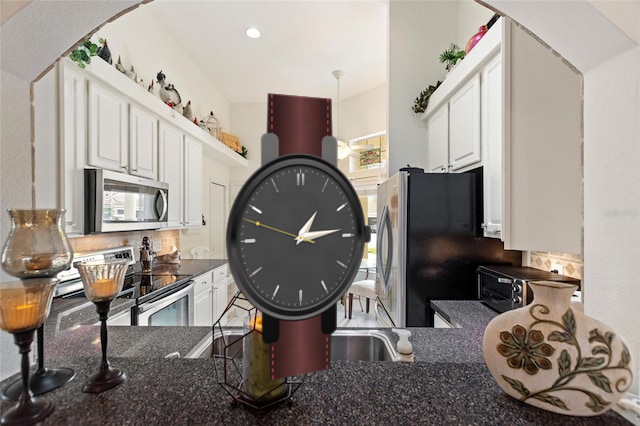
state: 1:13:48
